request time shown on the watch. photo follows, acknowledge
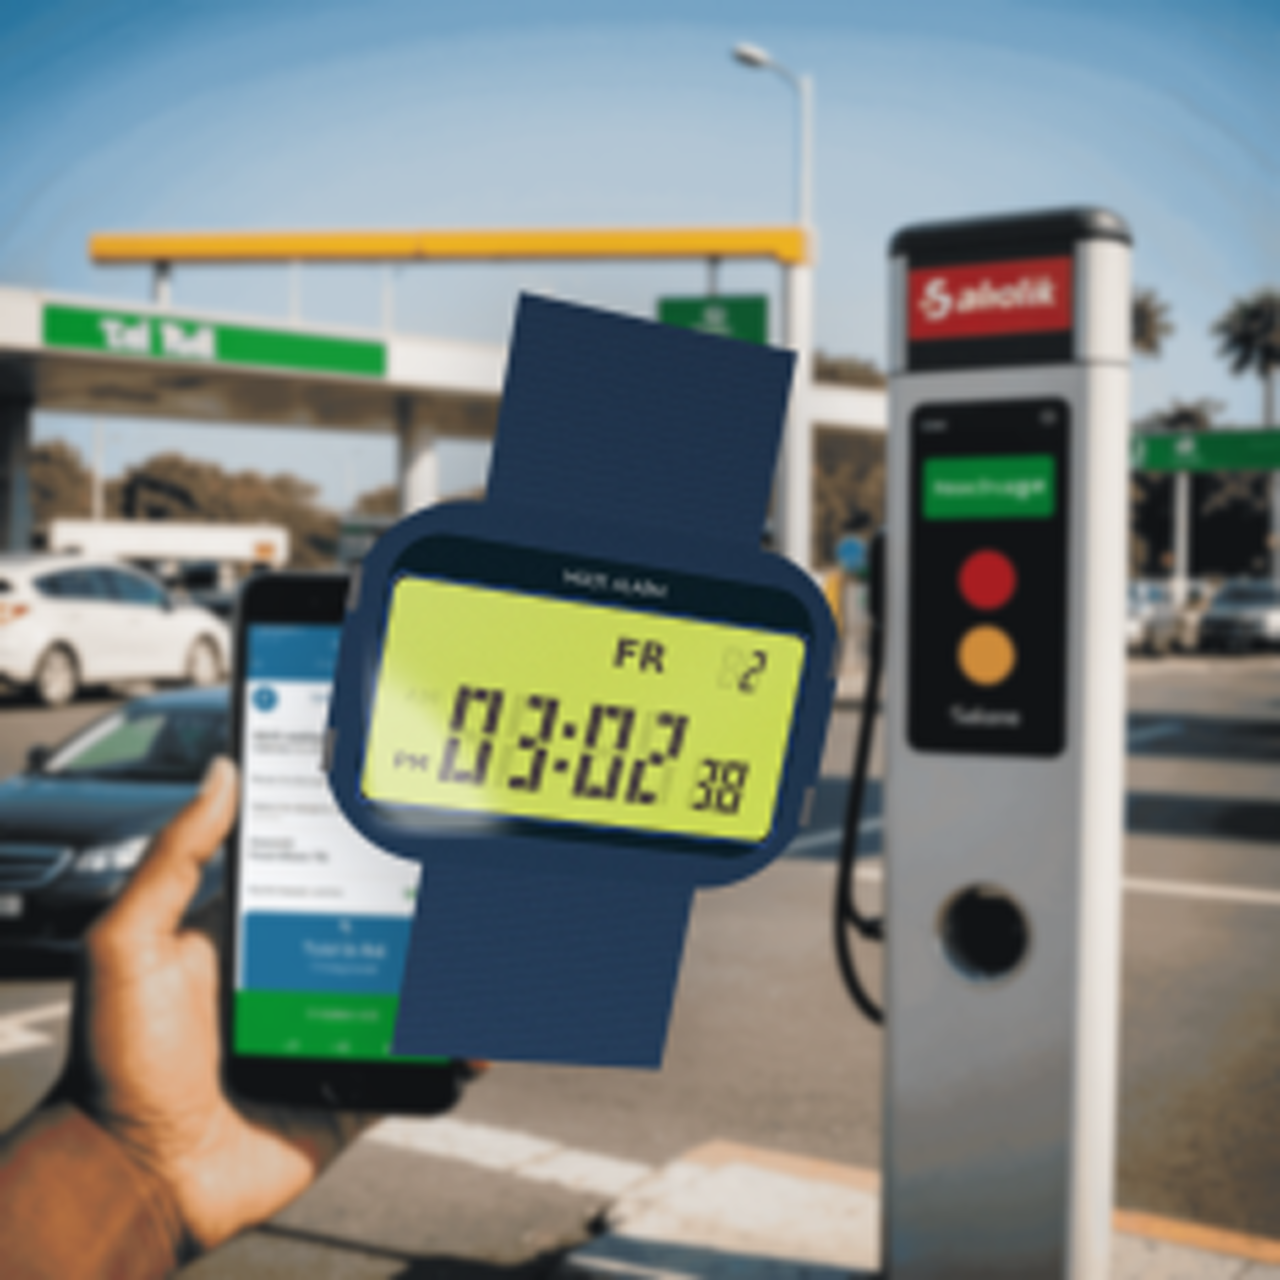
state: 3:02:38
